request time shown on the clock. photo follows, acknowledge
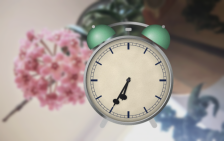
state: 6:35
